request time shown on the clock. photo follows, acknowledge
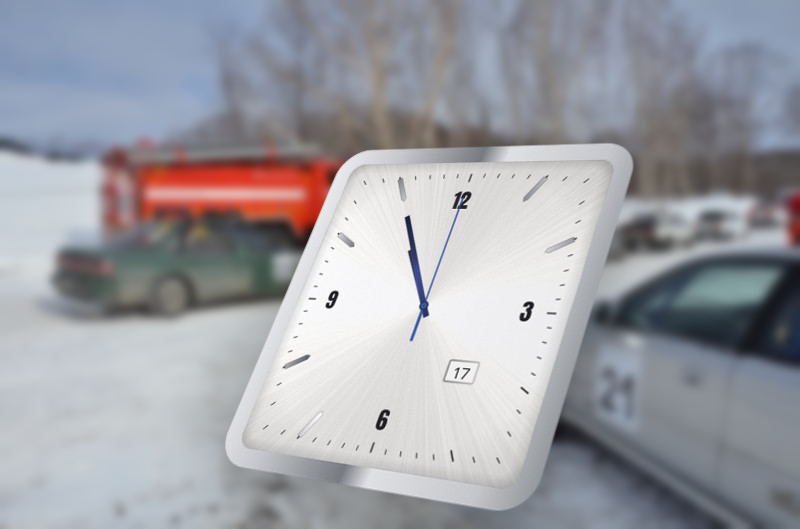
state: 10:55:00
